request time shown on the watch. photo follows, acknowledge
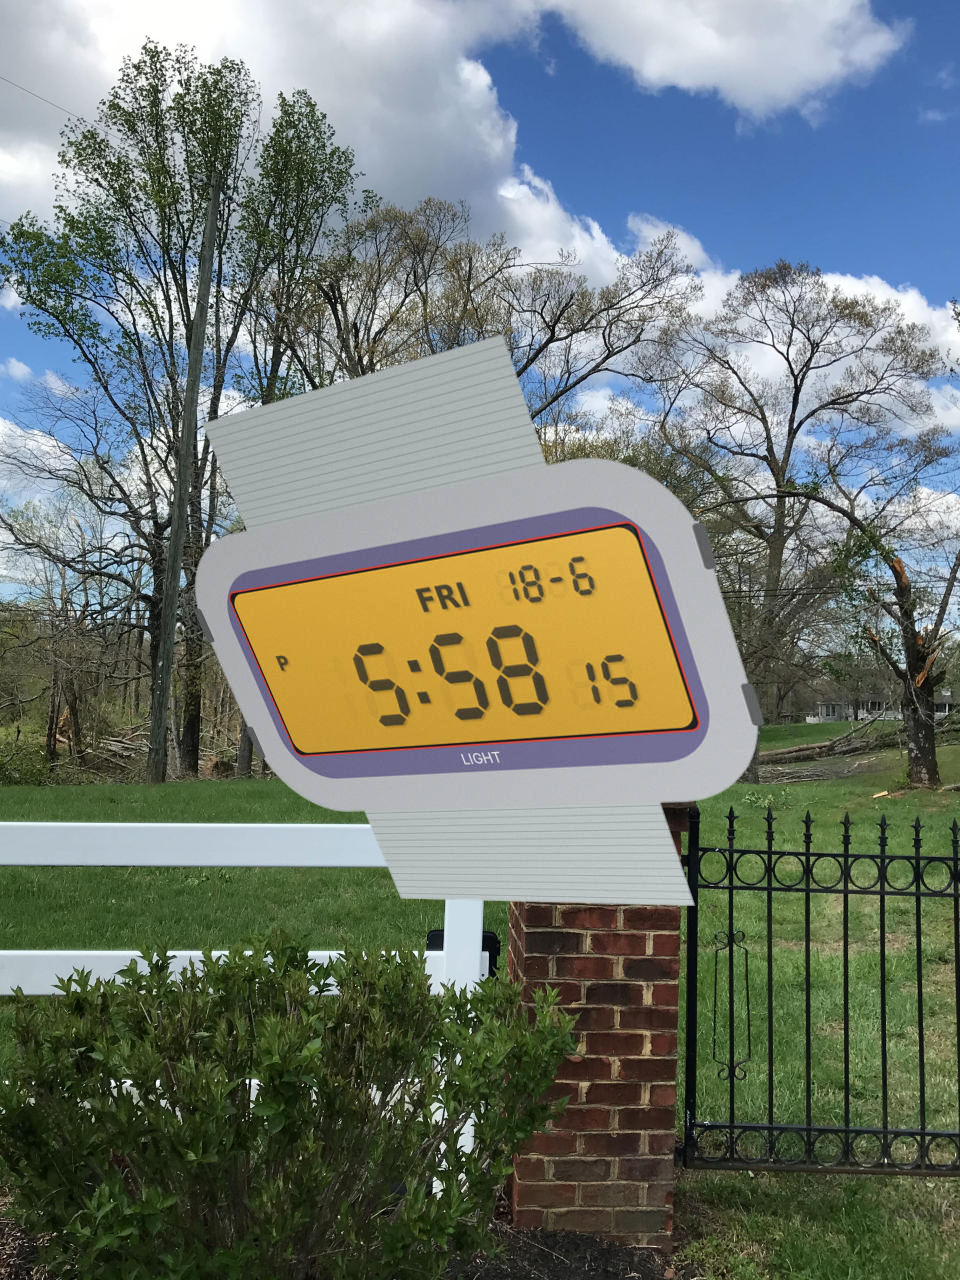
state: 5:58:15
